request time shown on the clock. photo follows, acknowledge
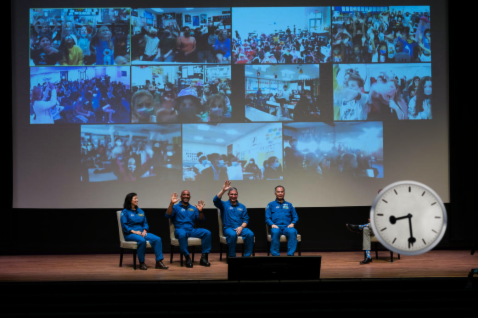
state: 8:29
